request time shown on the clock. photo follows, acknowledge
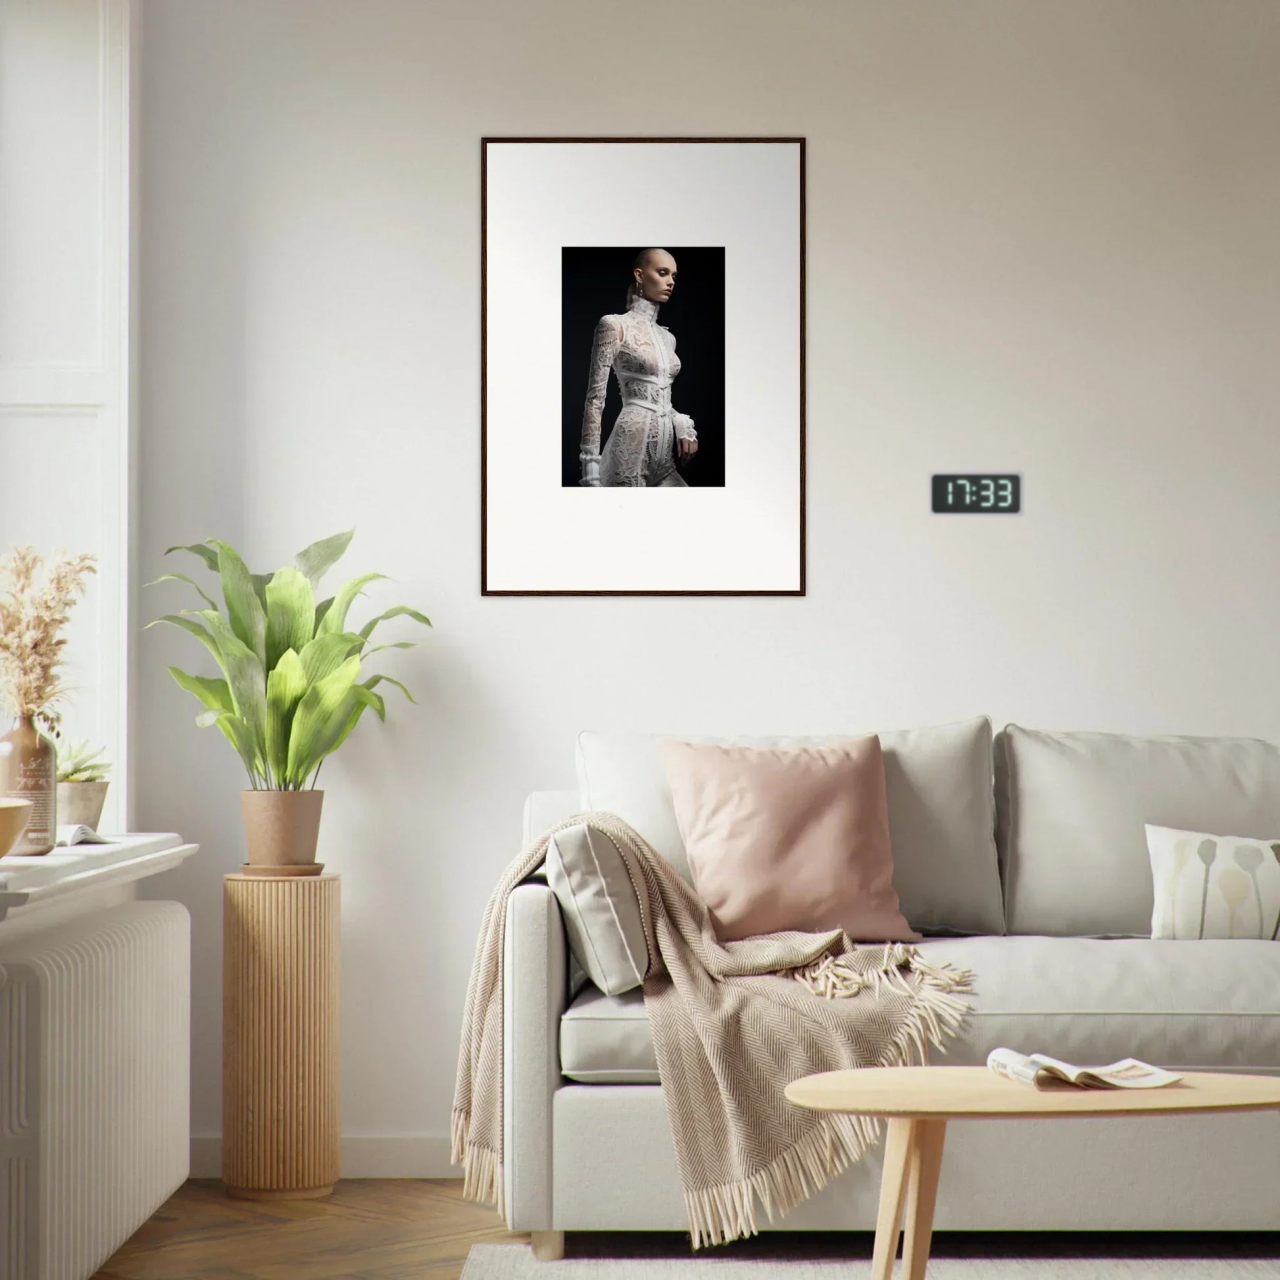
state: 17:33
